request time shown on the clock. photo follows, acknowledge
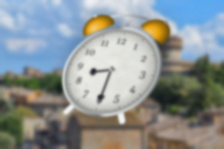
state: 8:30
